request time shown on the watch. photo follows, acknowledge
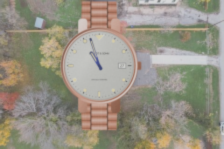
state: 10:57
